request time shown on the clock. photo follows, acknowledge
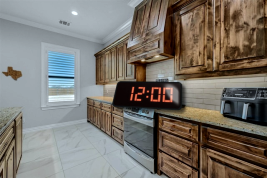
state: 12:00
